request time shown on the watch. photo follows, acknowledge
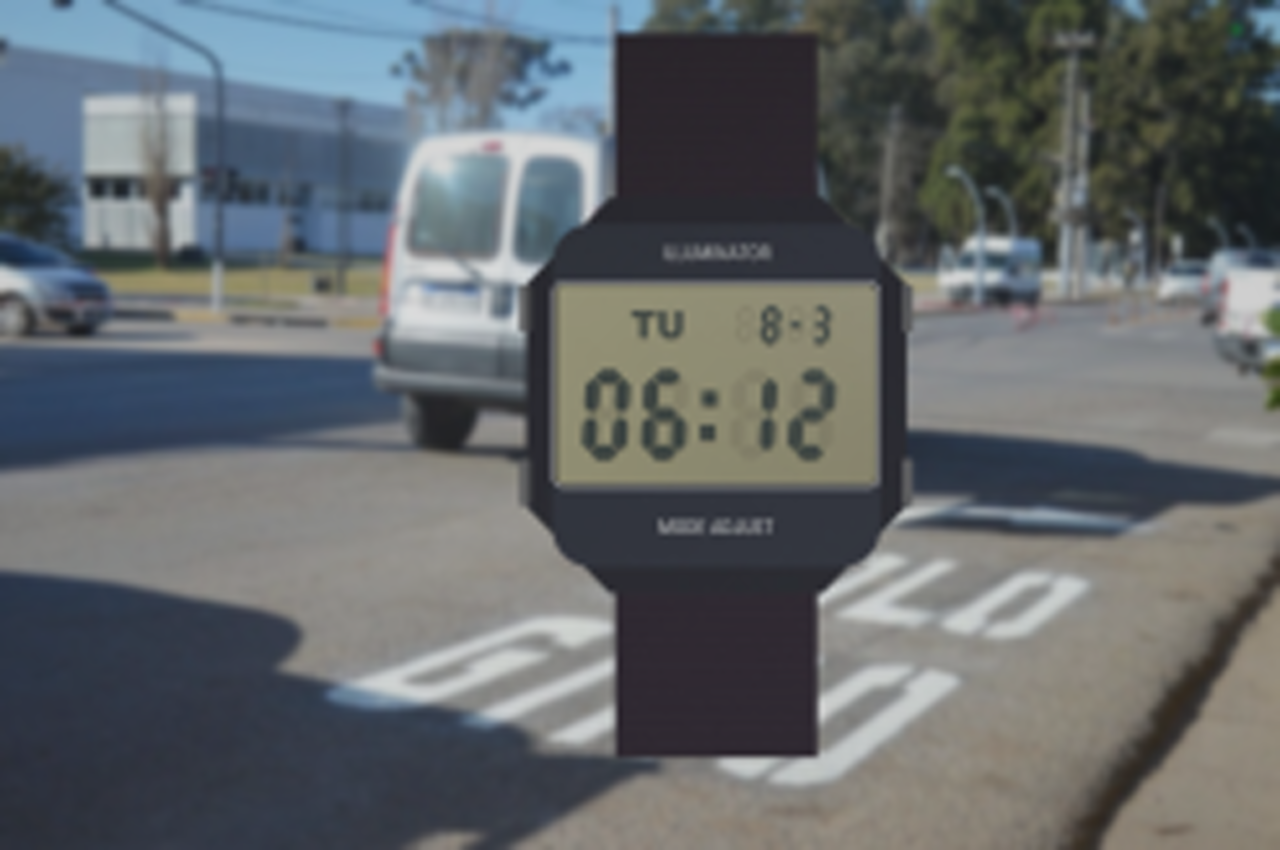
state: 6:12
